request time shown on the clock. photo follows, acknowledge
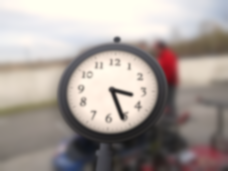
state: 3:26
